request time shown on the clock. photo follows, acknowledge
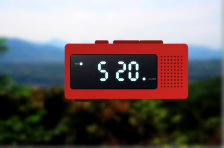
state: 5:20
